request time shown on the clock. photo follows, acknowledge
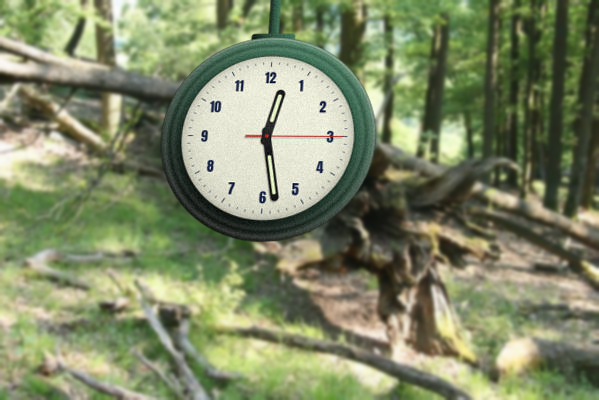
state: 12:28:15
